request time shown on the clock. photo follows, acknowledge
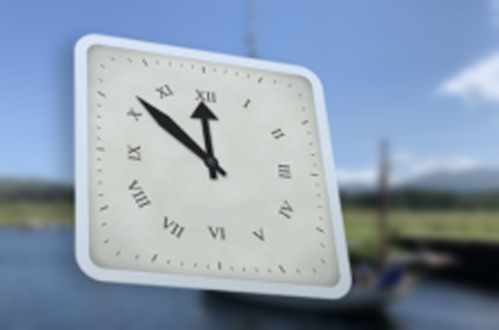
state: 11:52
